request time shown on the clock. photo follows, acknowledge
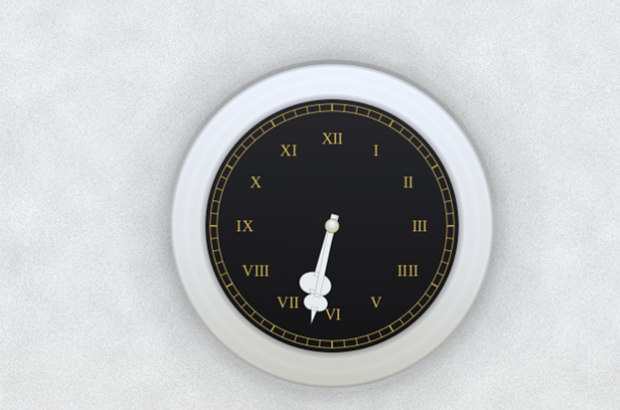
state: 6:32
